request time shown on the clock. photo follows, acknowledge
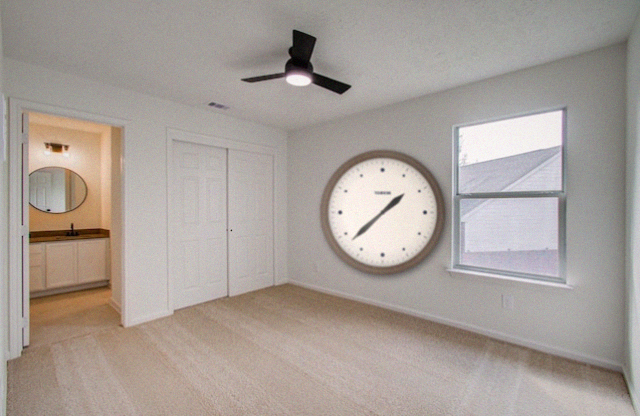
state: 1:38
